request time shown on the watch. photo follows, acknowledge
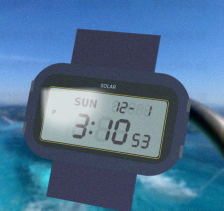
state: 3:10:53
